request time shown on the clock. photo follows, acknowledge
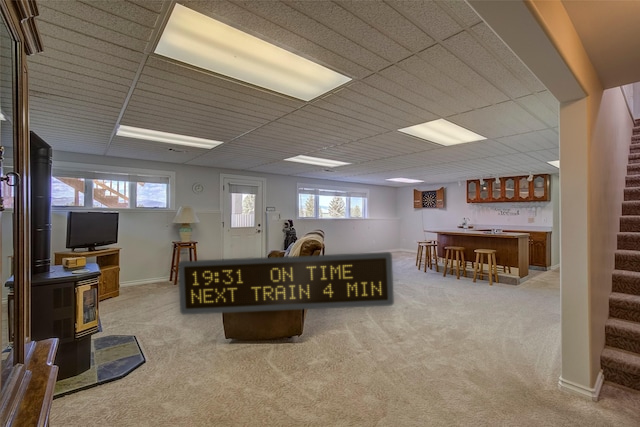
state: 19:31
